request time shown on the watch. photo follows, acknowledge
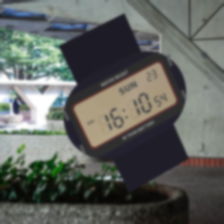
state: 16:10
